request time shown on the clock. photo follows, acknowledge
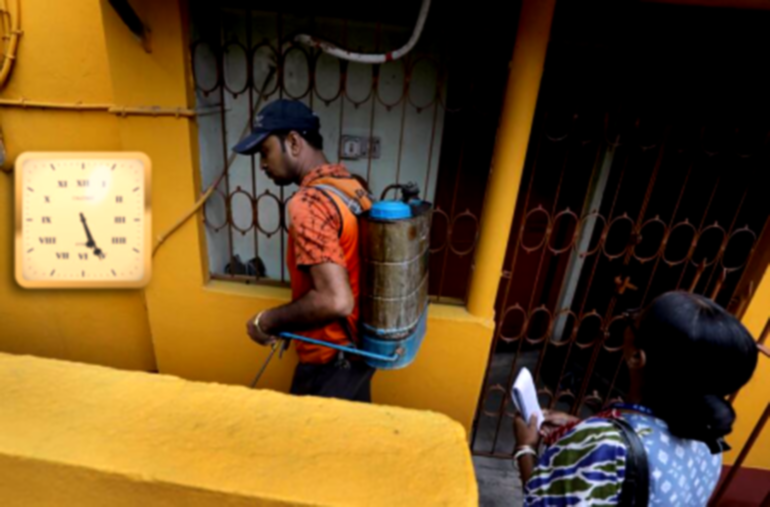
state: 5:26
